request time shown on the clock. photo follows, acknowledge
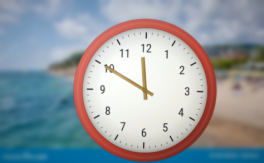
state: 11:50
